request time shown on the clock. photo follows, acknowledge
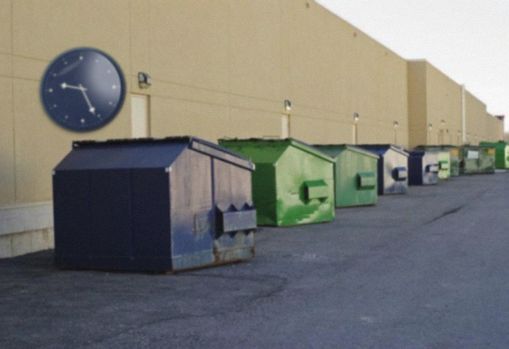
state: 9:26
